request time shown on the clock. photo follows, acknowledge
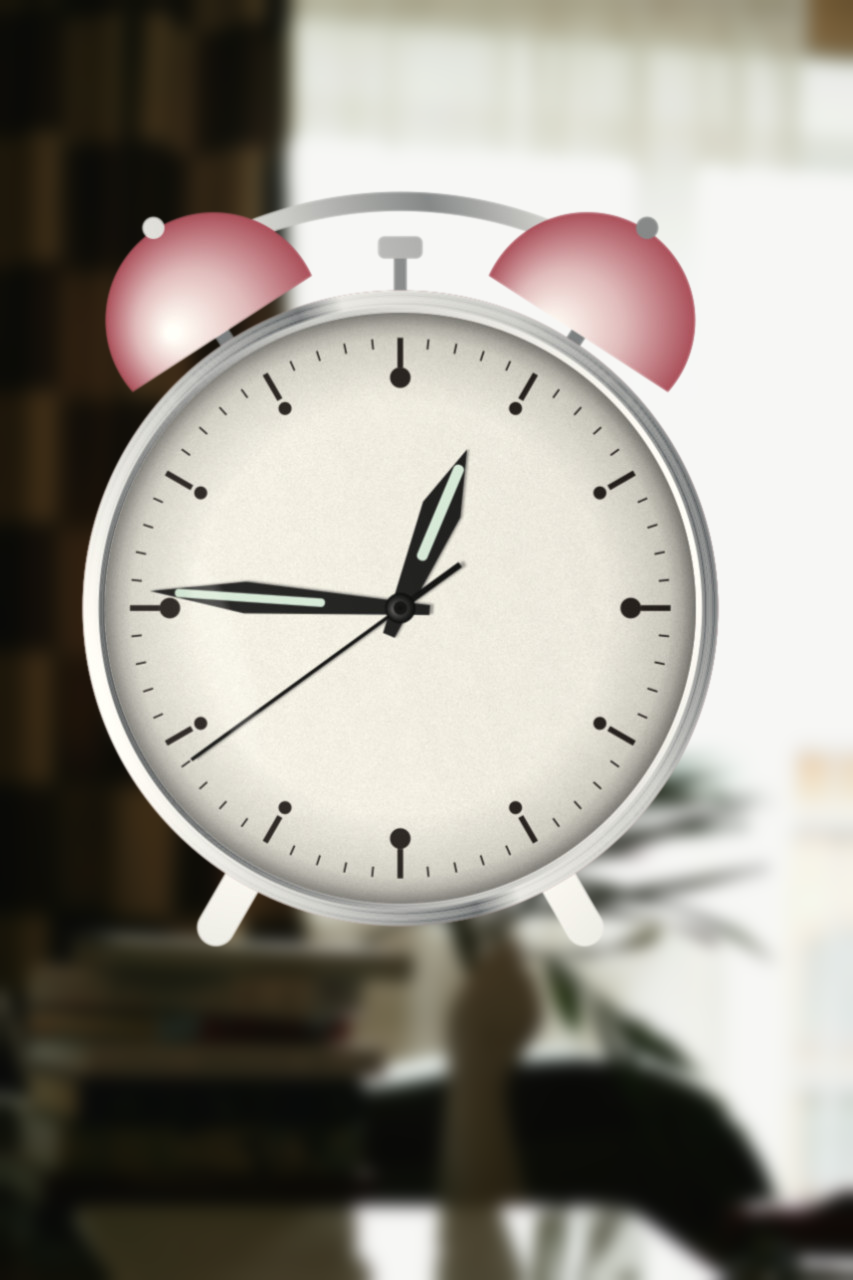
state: 12:45:39
